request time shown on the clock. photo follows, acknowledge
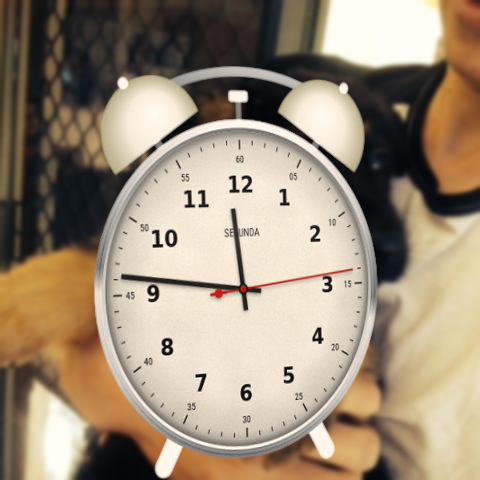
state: 11:46:14
